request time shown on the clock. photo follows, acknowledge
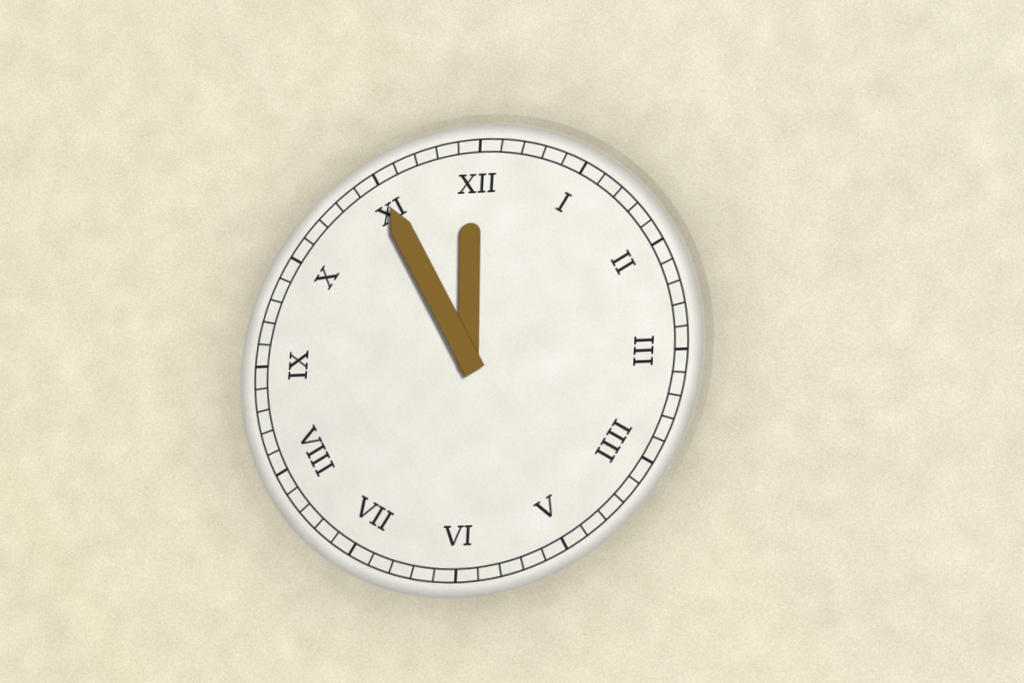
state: 11:55
